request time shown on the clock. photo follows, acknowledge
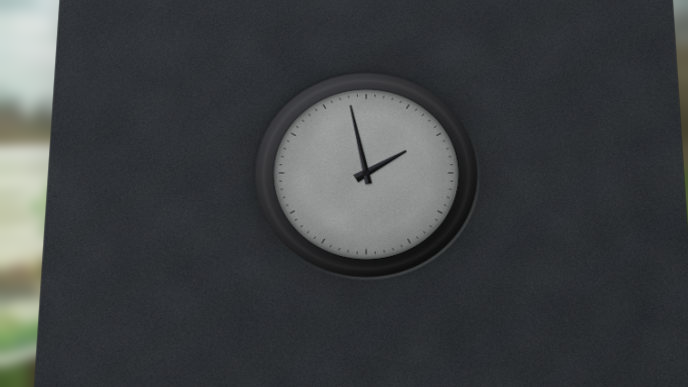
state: 1:58
